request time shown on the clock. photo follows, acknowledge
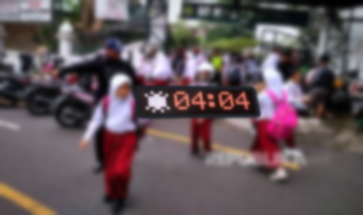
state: 4:04
